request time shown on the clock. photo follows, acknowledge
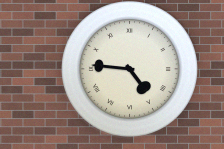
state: 4:46
